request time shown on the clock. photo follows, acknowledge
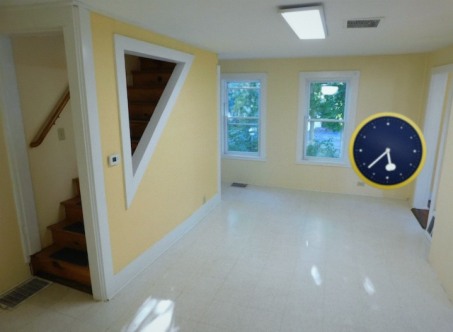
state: 5:38
